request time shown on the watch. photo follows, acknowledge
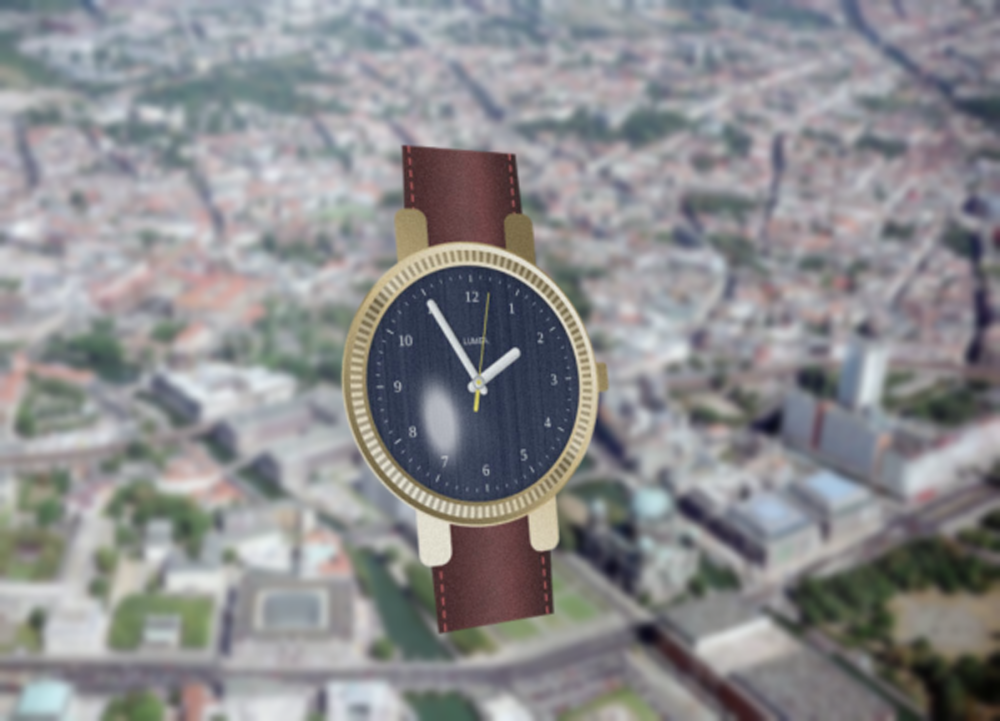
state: 1:55:02
